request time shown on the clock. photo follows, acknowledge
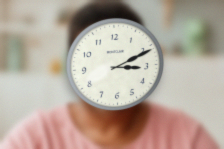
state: 3:11
